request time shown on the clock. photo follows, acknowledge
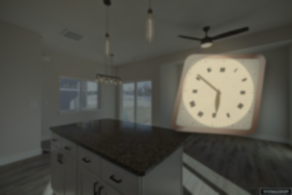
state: 5:51
